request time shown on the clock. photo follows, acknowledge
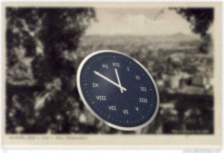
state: 11:50
